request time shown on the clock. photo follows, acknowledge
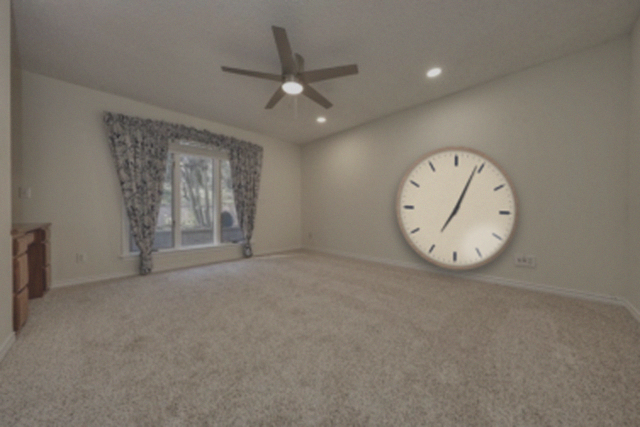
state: 7:04
